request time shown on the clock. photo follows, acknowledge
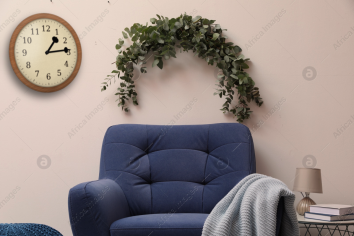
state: 1:14
